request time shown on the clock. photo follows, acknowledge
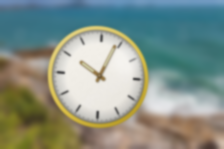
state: 10:04
